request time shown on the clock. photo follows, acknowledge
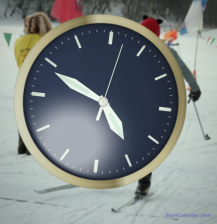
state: 4:49:02
